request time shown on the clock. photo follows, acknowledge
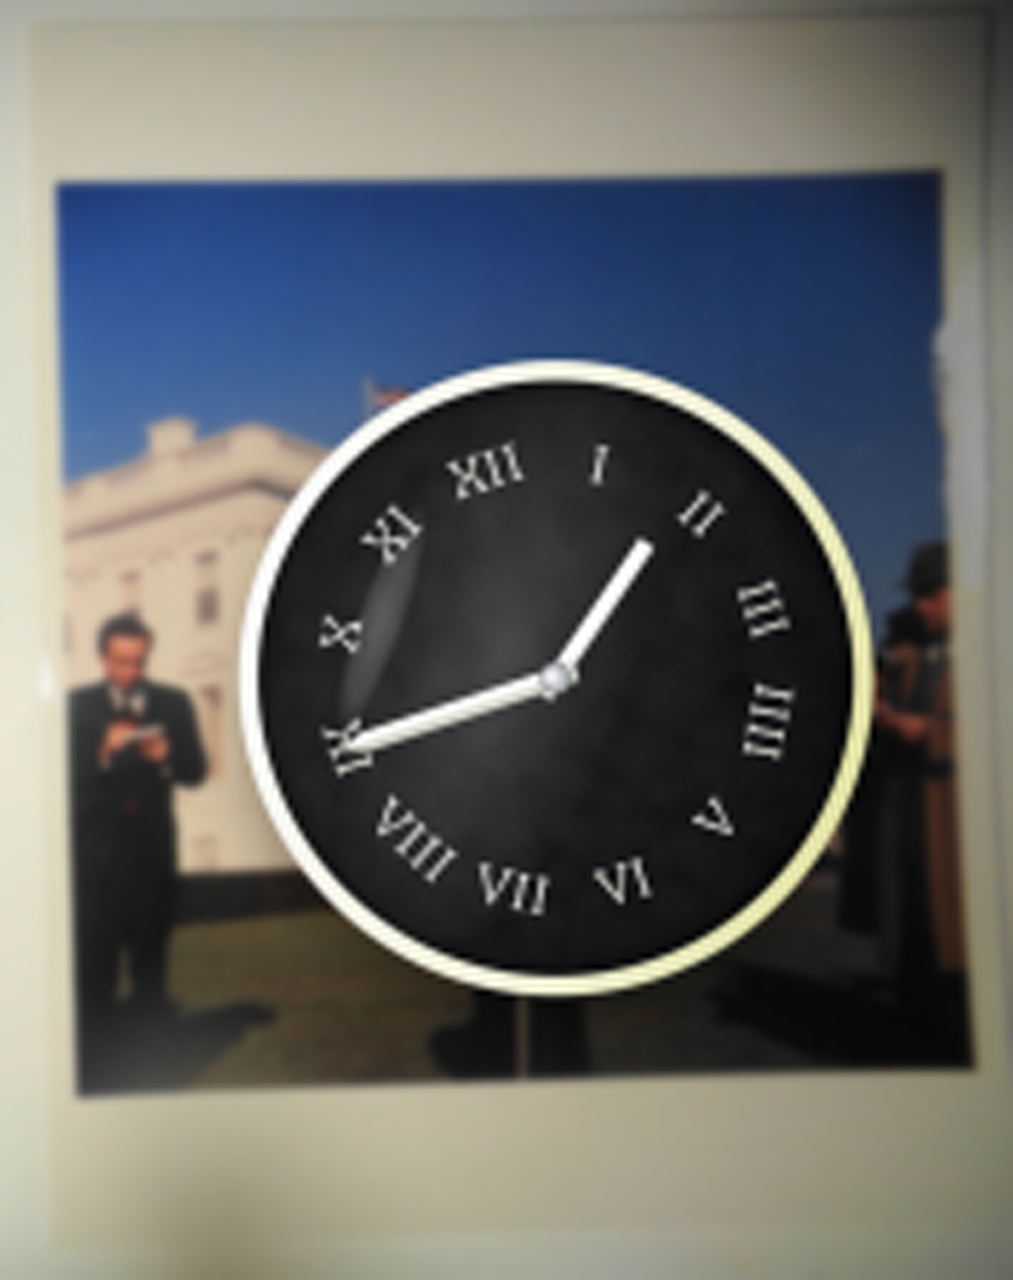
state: 1:45
